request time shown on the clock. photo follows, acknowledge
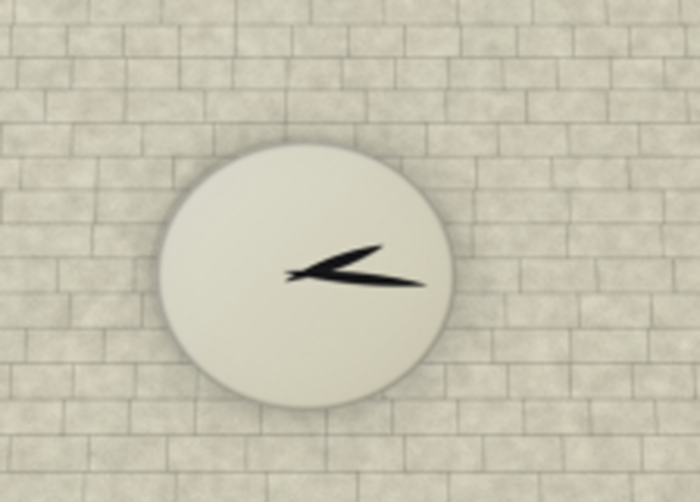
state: 2:16
